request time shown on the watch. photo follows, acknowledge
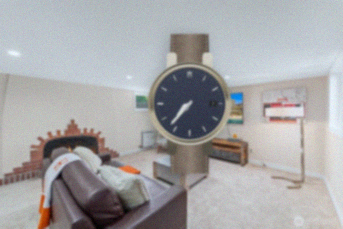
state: 7:37
